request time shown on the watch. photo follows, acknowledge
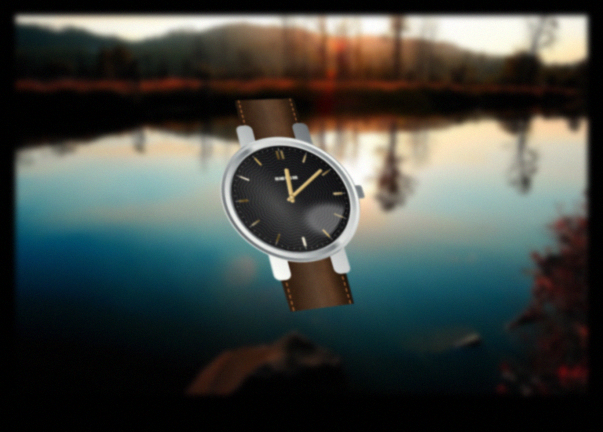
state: 12:09
